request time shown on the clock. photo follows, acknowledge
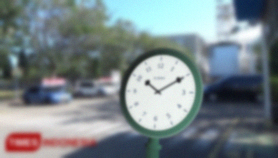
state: 10:10
